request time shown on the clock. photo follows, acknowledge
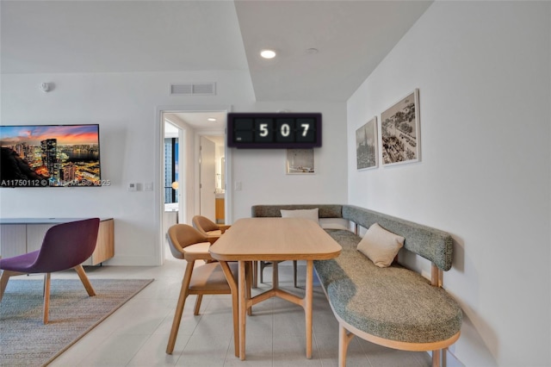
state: 5:07
